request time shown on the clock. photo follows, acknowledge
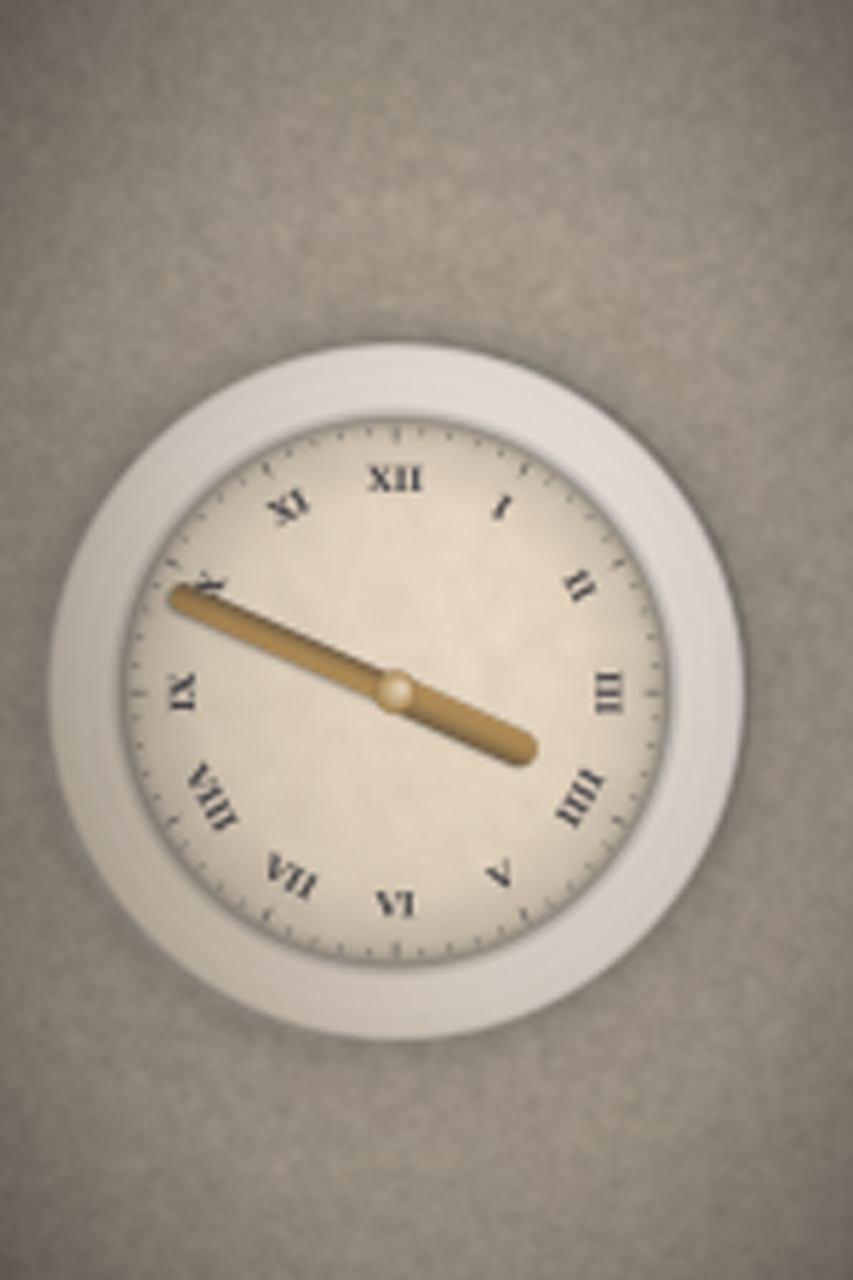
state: 3:49
